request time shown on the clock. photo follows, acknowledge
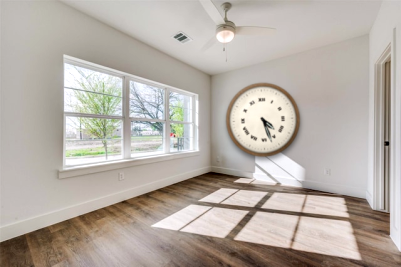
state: 4:27
